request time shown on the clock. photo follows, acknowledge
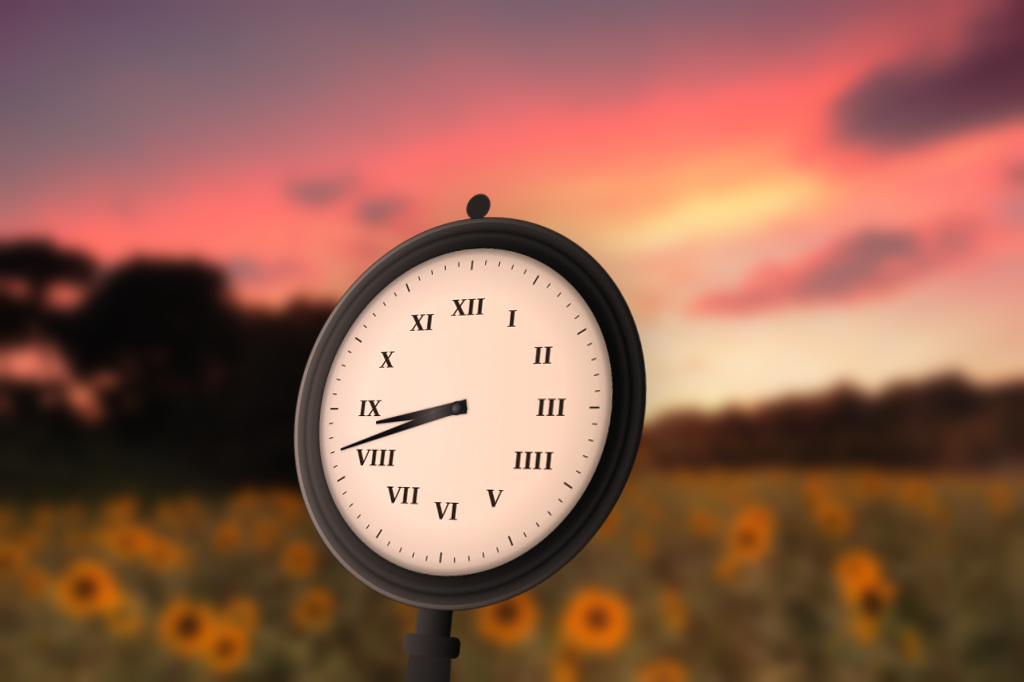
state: 8:42
